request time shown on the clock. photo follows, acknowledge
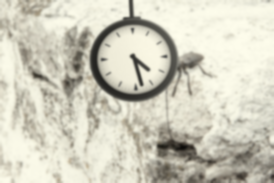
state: 4:28
